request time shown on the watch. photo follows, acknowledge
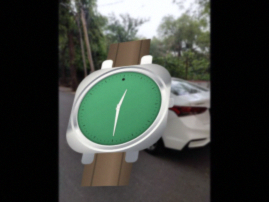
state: 12:30
